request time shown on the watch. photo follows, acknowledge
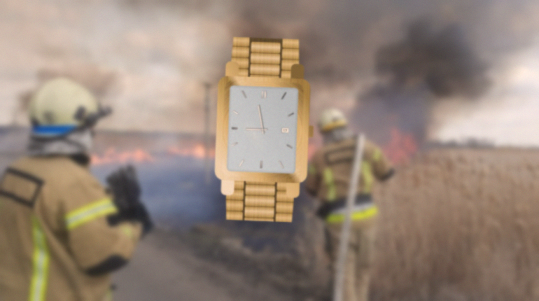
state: 8:58
